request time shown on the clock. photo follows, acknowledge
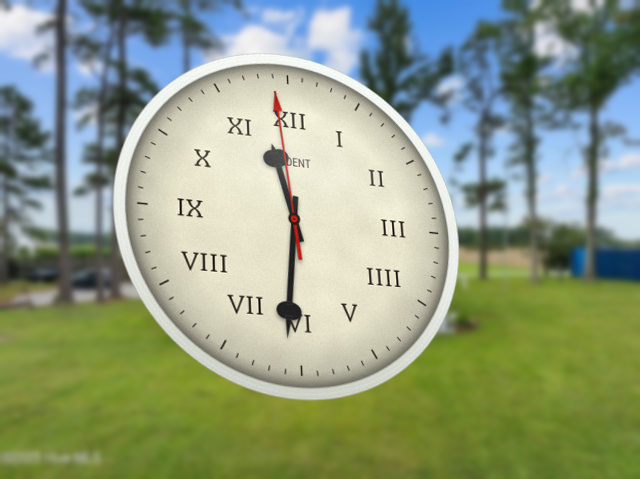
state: 11:30:59
